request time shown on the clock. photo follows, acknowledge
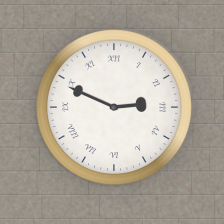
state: 2:49
